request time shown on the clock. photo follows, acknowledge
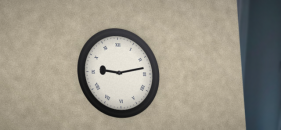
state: 9:13
